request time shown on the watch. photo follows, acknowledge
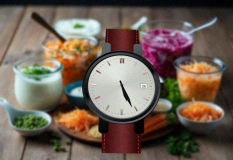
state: 5:26
